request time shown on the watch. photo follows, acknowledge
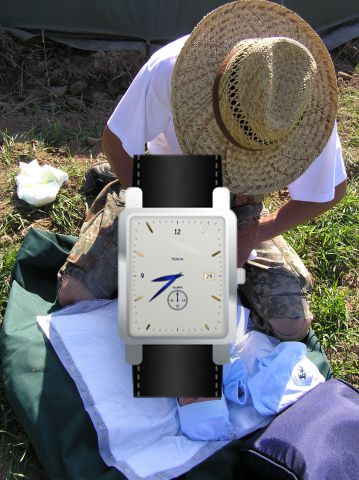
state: 8:38
